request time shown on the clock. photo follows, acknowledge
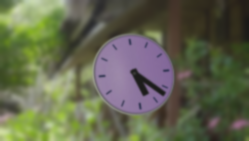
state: 5:22
